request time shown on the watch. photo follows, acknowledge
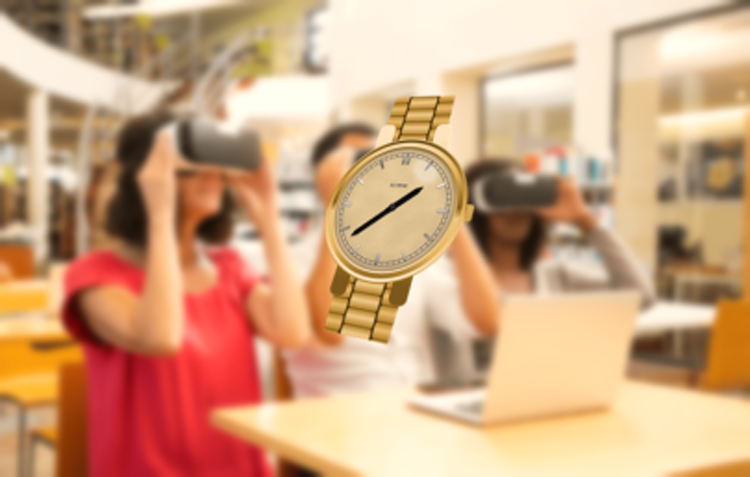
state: 1:38
